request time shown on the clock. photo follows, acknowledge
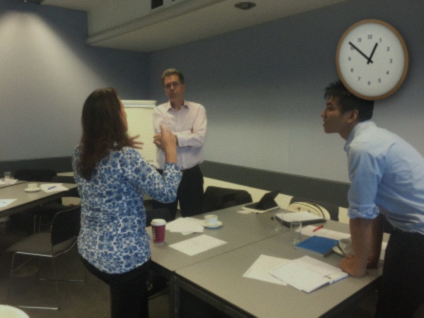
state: 12:51
